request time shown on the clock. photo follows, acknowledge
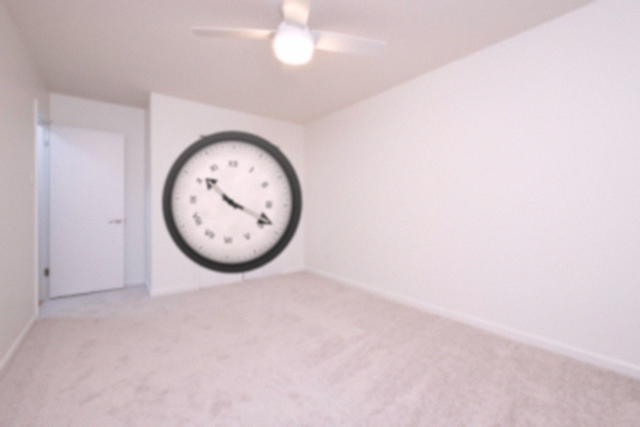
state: 10:19
